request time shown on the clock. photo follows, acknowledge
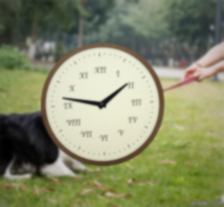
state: 1:47
